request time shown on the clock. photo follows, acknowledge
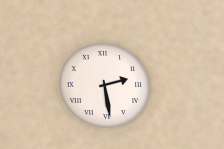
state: 2:29
